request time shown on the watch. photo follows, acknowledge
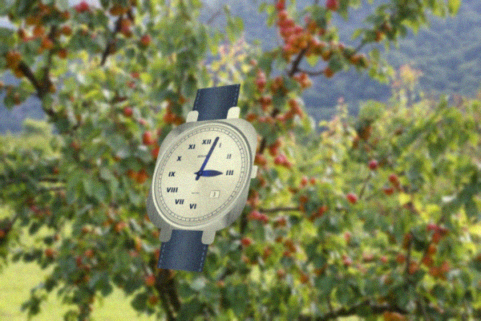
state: 3:03
